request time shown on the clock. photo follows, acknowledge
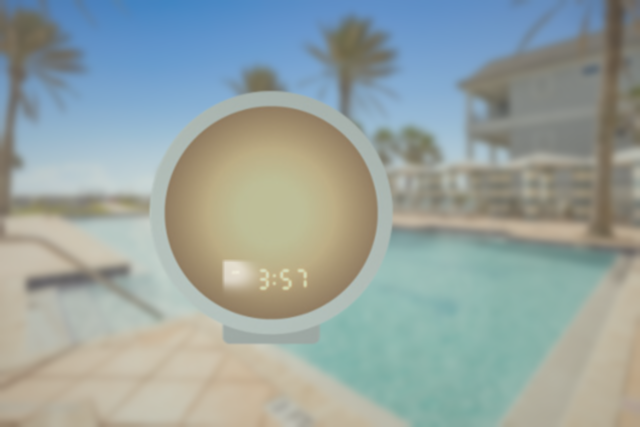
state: 3:57
